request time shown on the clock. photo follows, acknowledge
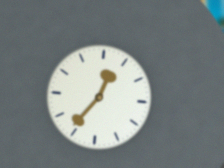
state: 12:36
